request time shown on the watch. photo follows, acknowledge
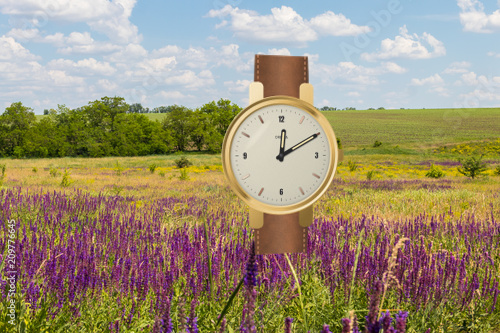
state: 12:10
